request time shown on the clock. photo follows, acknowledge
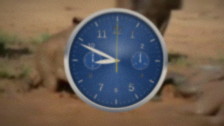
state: 8:49
